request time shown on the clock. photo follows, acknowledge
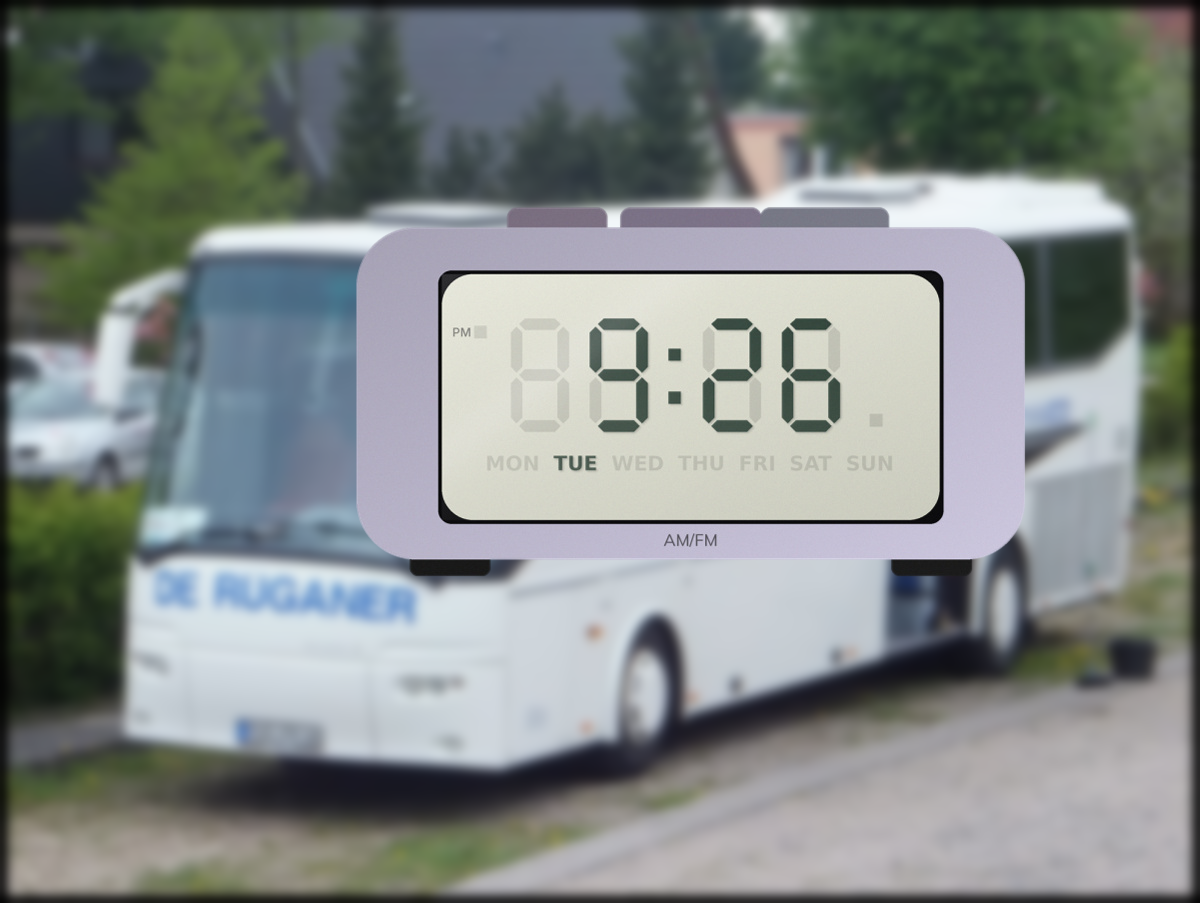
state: 9:26
